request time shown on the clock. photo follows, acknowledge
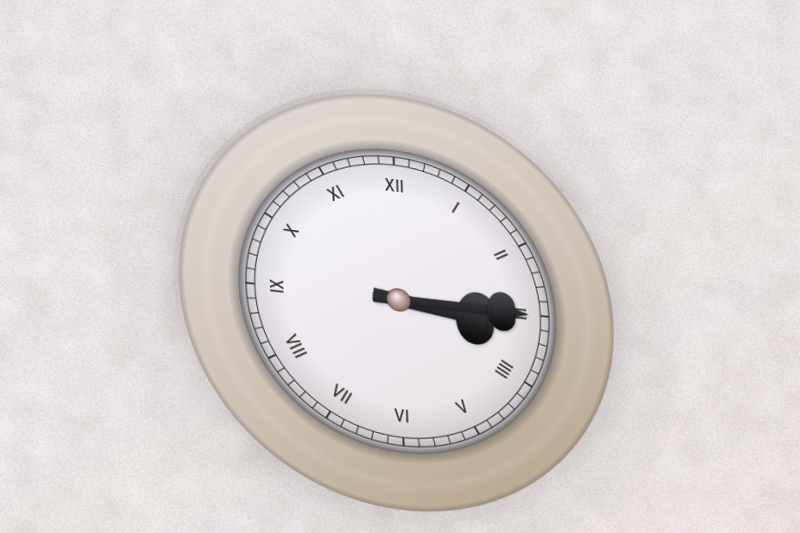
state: 3:15
